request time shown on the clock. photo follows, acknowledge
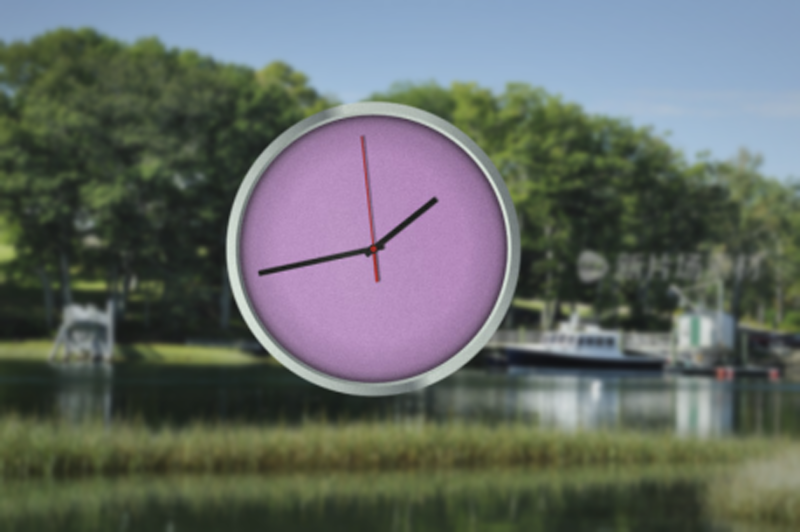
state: 1:42:59
